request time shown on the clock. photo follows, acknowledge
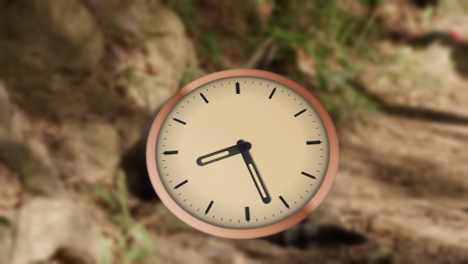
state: 8:27
